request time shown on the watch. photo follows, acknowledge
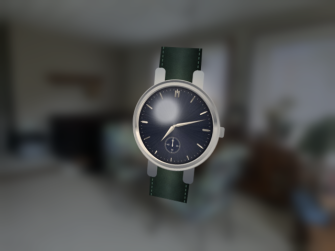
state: 7:12
